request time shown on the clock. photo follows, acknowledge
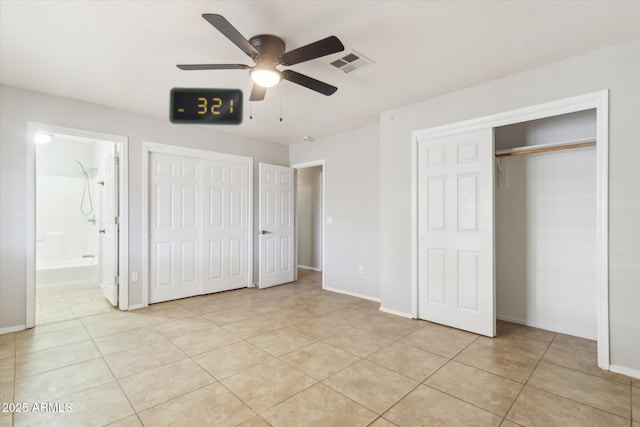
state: 3:21
